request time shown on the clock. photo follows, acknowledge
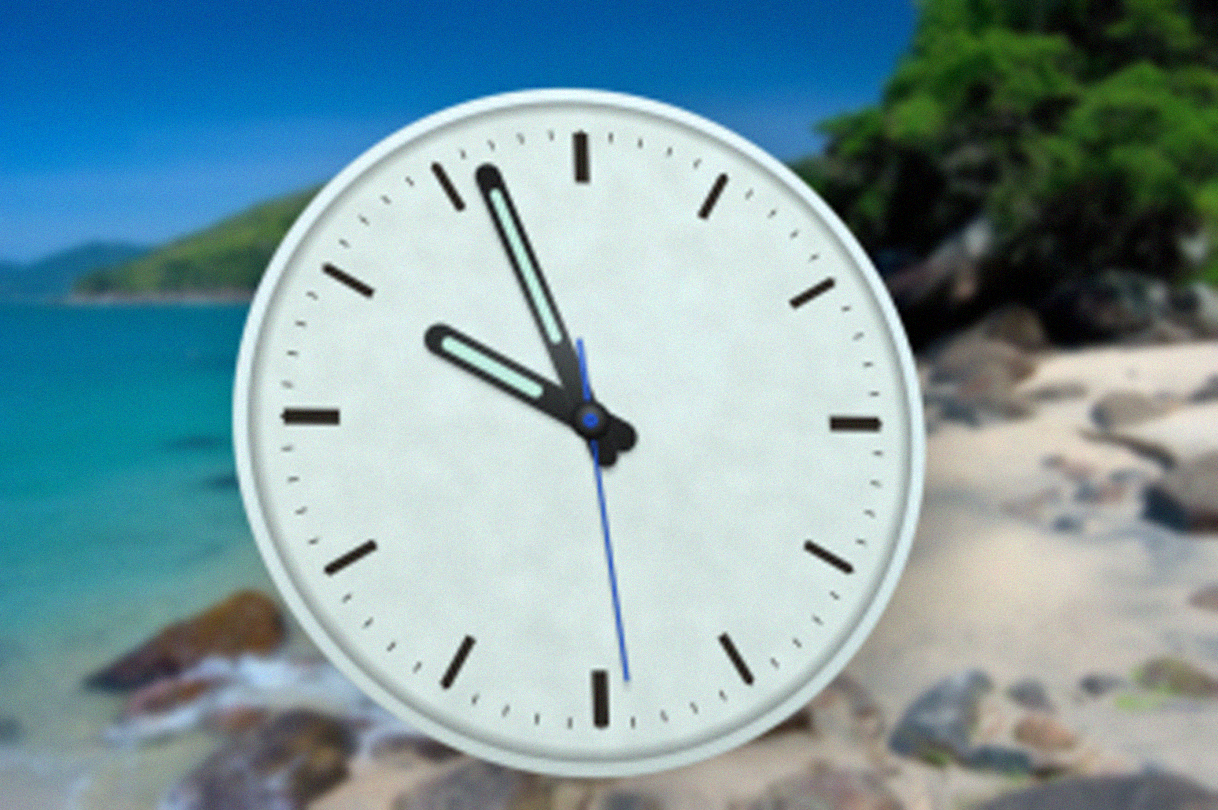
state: 9:56:29
